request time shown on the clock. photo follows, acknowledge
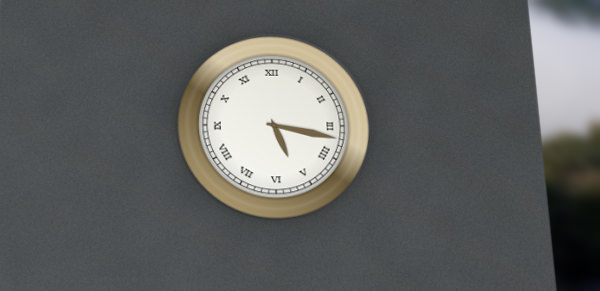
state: 5:17
